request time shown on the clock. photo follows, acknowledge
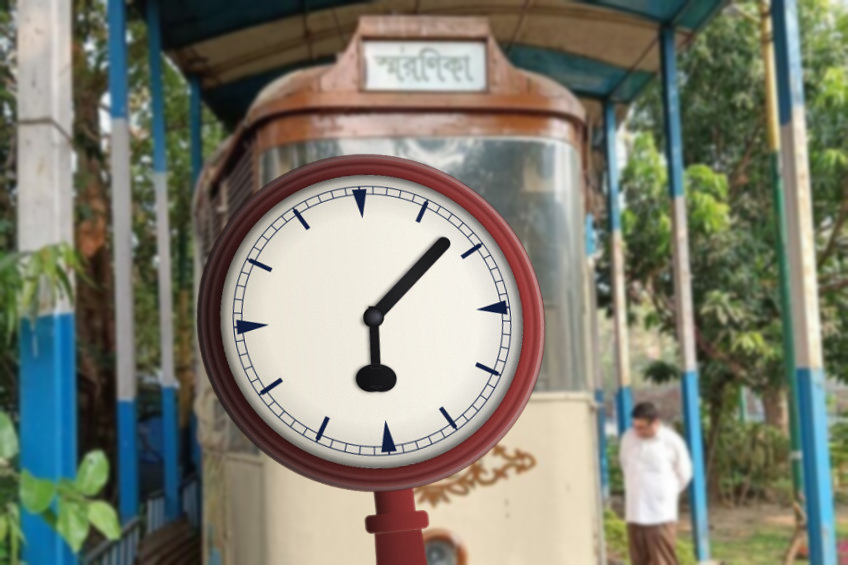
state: 6:08
